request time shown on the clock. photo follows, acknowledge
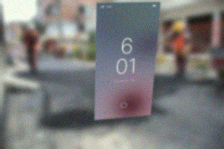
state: 6:01
